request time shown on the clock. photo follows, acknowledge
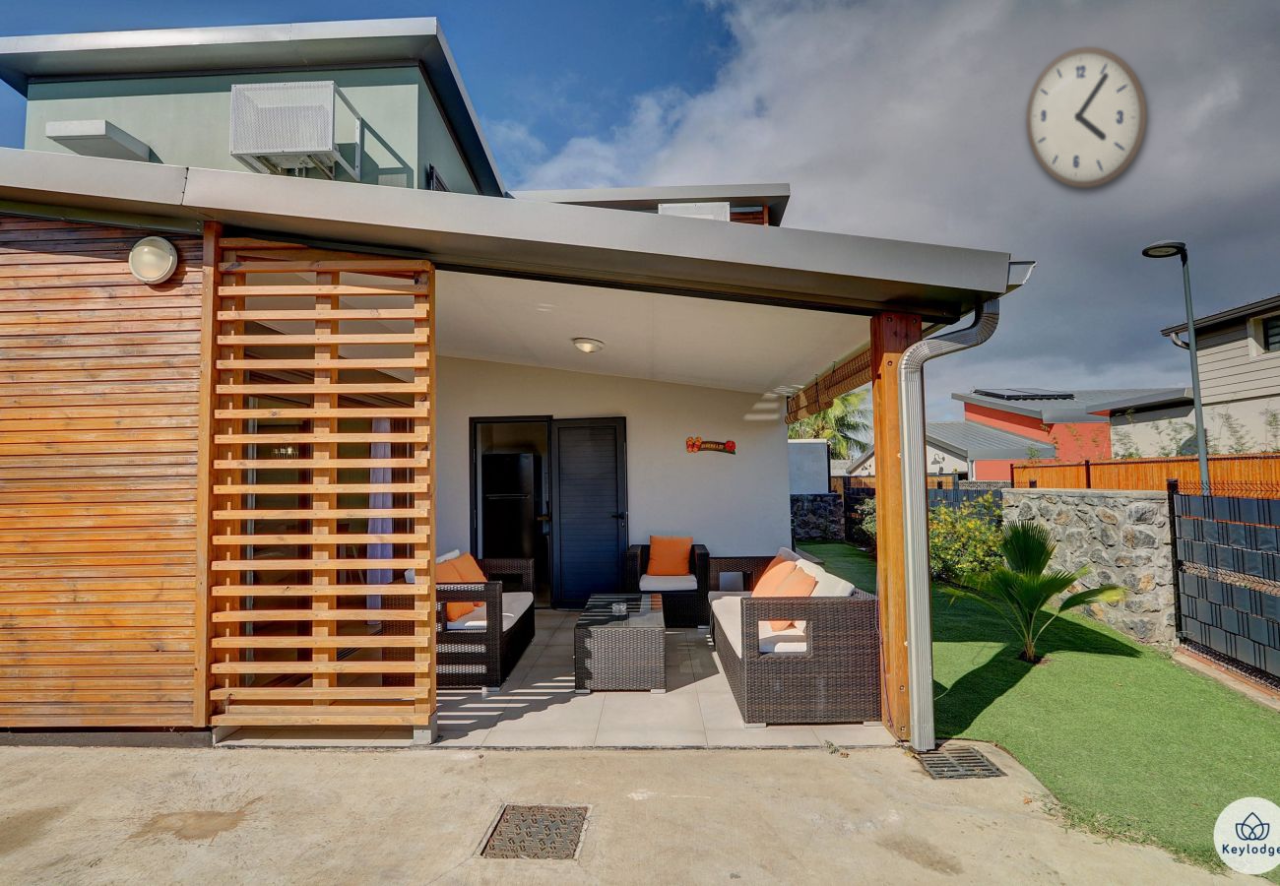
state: 4:06
